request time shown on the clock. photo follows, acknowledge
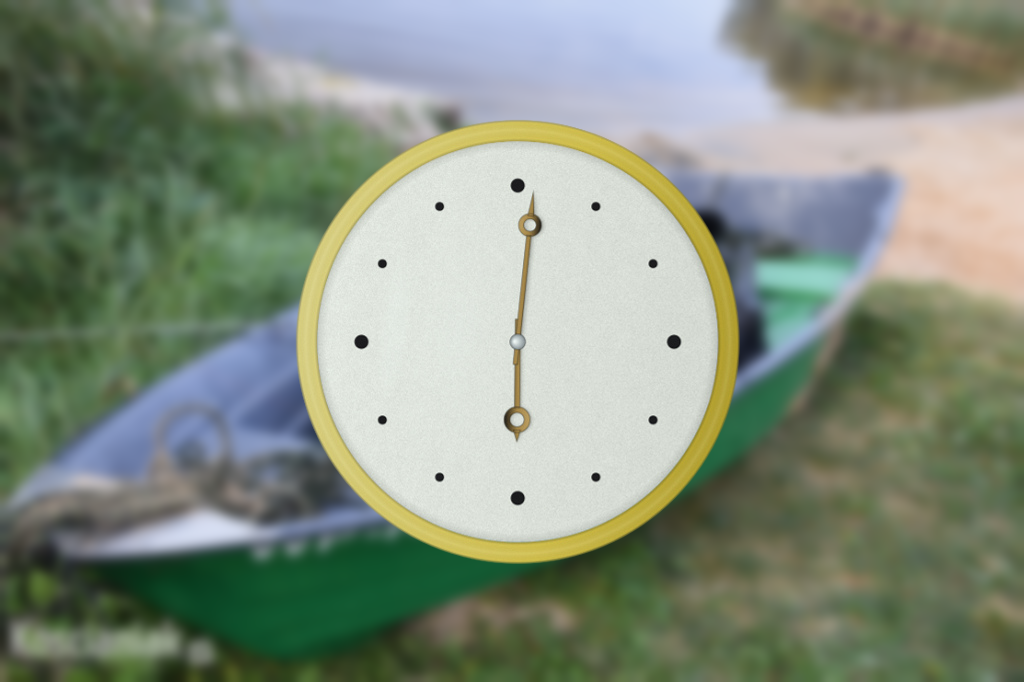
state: 6:01
